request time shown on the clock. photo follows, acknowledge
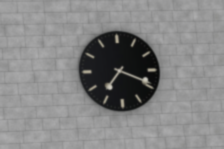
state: 7:19
